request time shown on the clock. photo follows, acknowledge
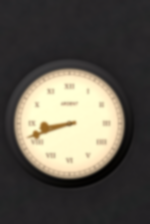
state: 8:42
